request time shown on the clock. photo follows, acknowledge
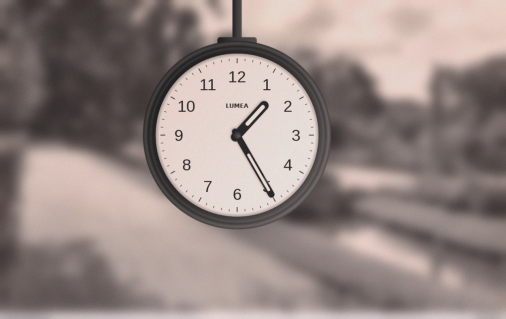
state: 1:25
